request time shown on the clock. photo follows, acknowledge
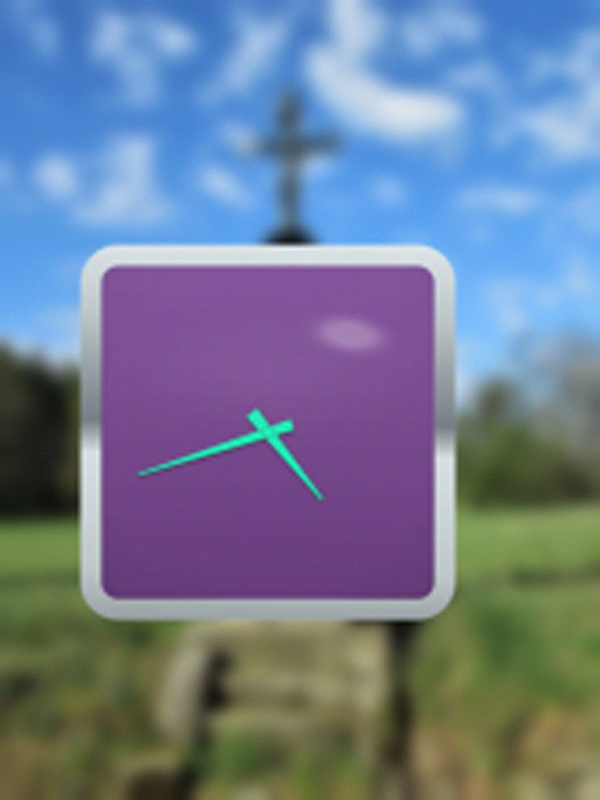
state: 4:42
